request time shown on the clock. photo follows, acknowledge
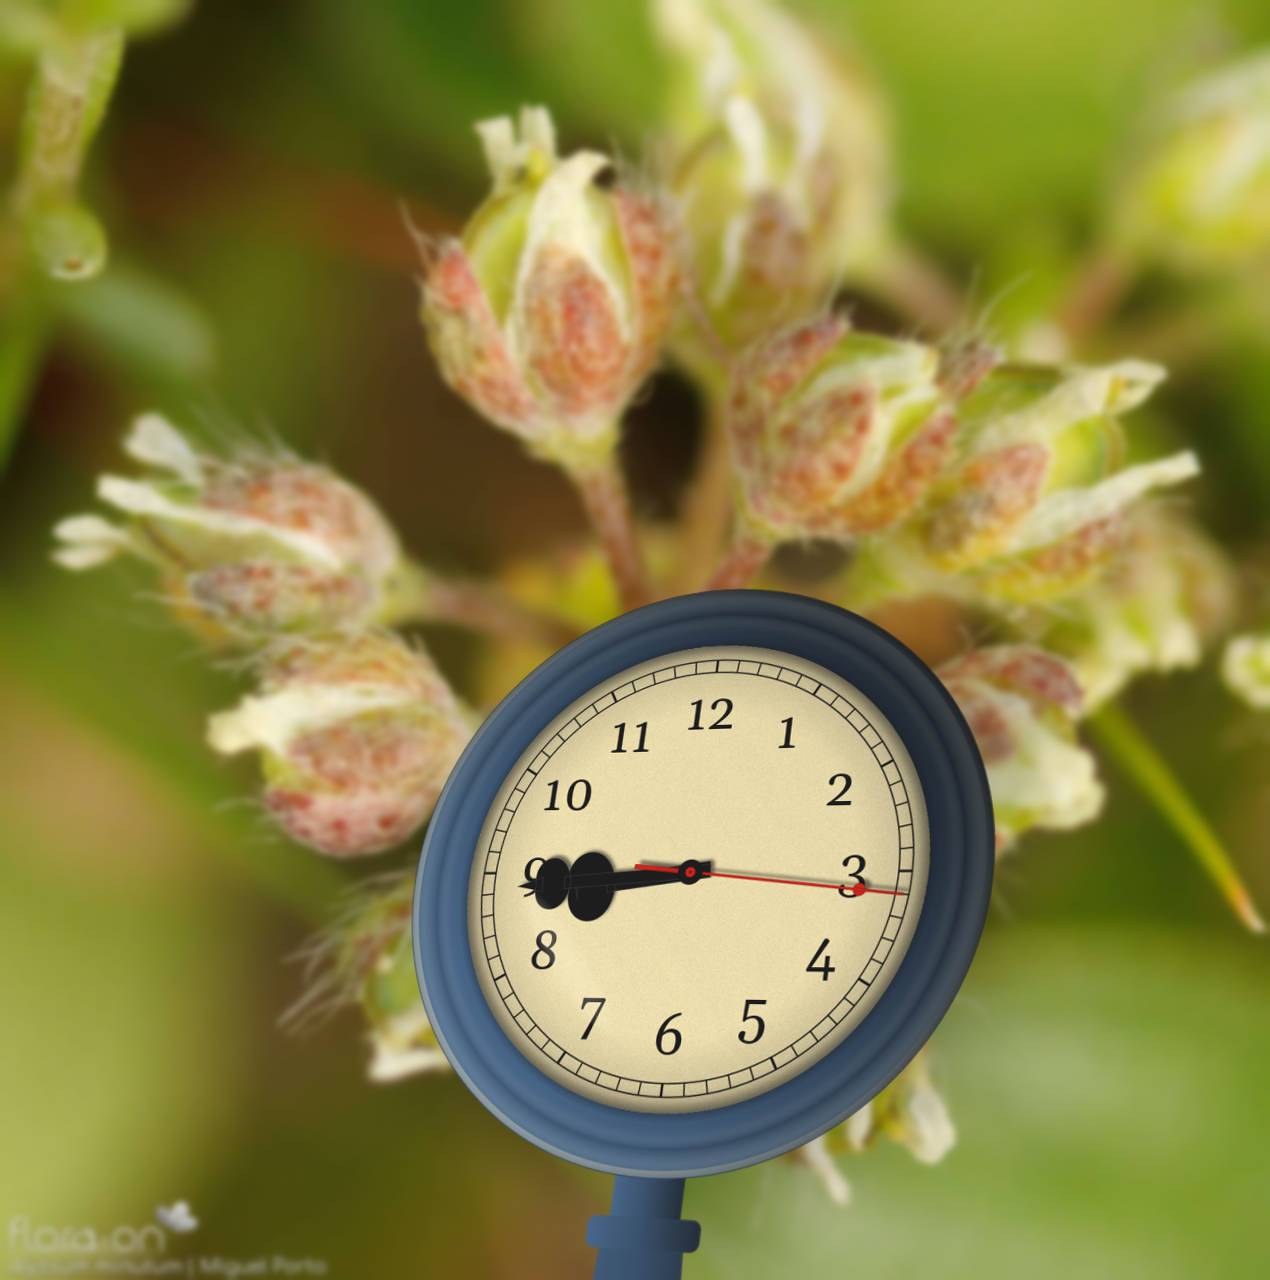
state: 8:44:16
